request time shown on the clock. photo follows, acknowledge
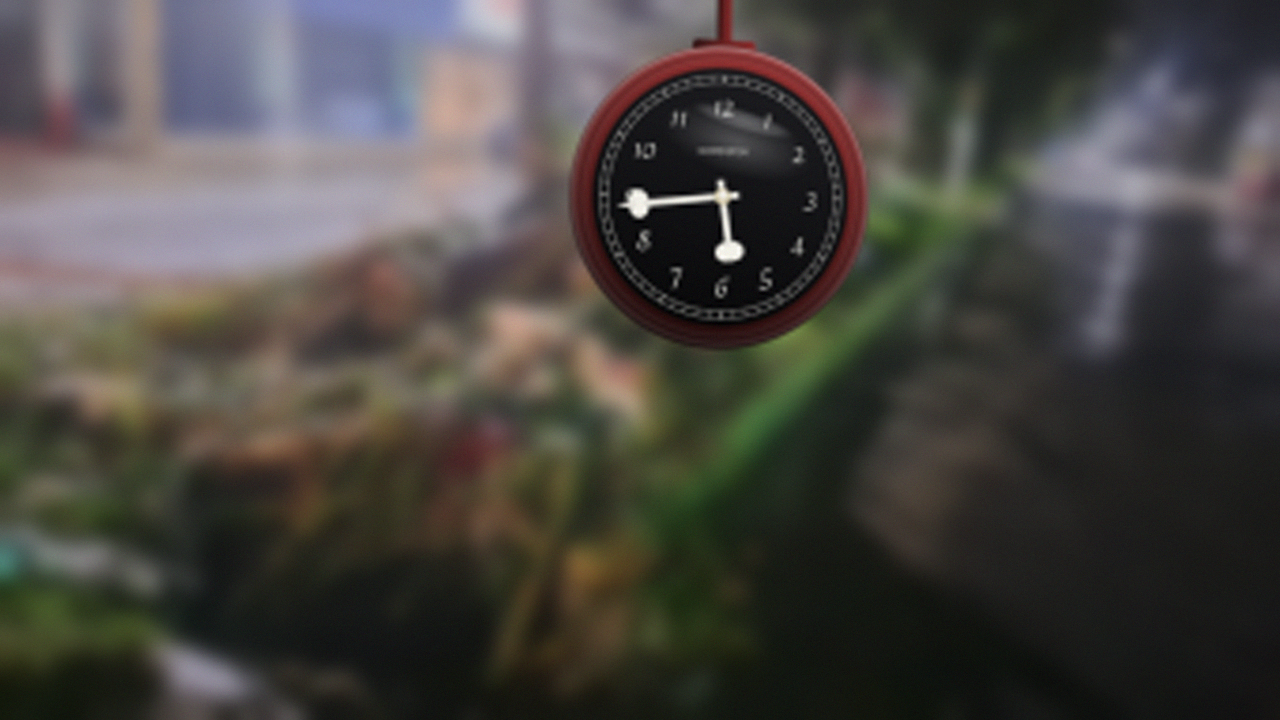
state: 5:44
